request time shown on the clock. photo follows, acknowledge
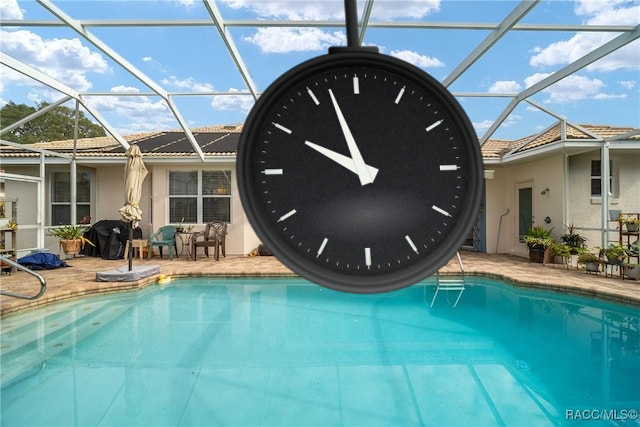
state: 9:57
